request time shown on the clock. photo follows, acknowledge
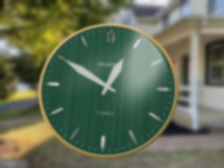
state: 12:50
